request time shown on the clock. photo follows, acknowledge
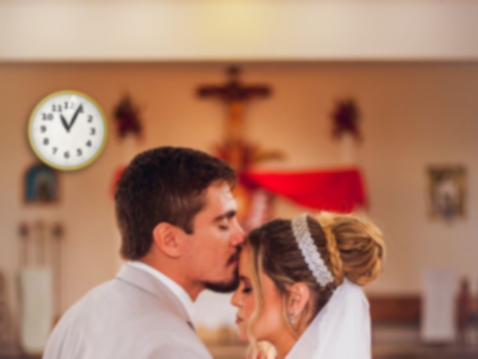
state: 11:04
